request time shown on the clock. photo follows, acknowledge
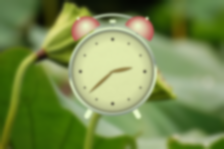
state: 2:38
